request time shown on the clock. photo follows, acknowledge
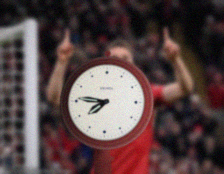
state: 7:46
